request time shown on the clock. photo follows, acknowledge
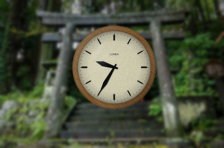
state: 9:35
